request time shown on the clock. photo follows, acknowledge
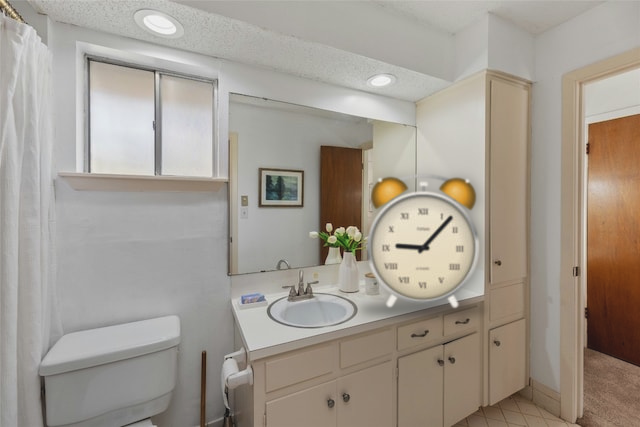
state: 9:07
